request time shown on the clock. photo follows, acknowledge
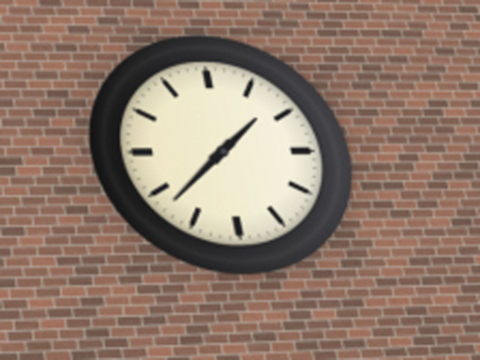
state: 1:38
